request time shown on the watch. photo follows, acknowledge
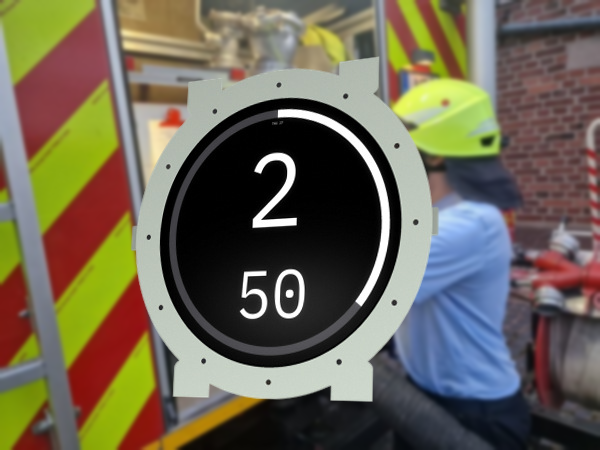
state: 2:50
